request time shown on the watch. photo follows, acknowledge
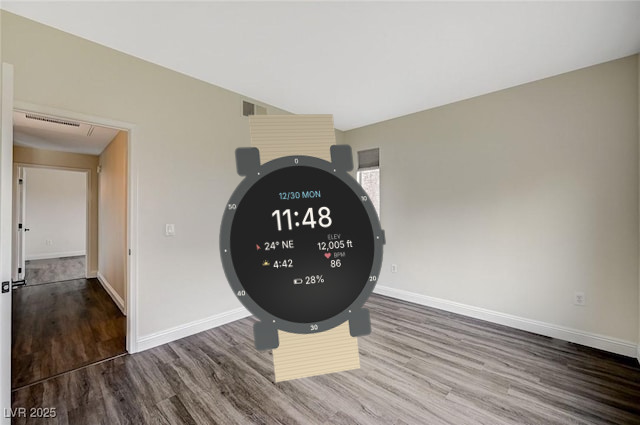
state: 11:48
